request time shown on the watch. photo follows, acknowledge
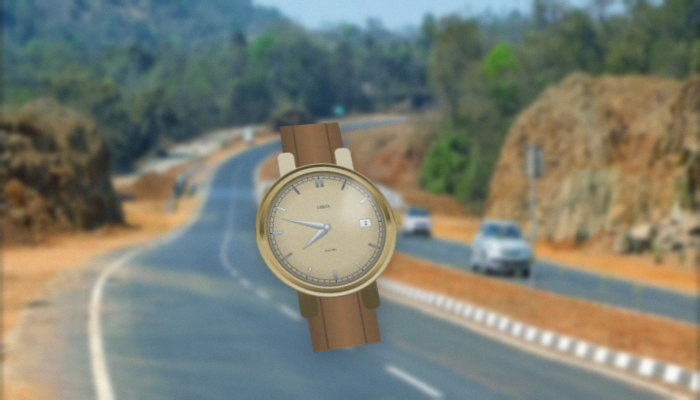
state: 7:48
